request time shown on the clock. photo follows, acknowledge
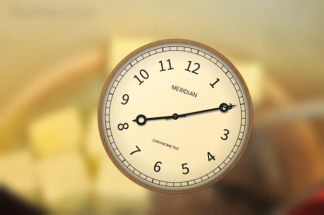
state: 8:10
